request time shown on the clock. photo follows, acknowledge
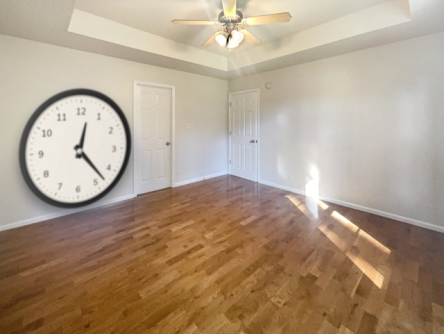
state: 12:23
